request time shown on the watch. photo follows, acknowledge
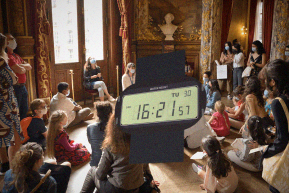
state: 16:21:57
